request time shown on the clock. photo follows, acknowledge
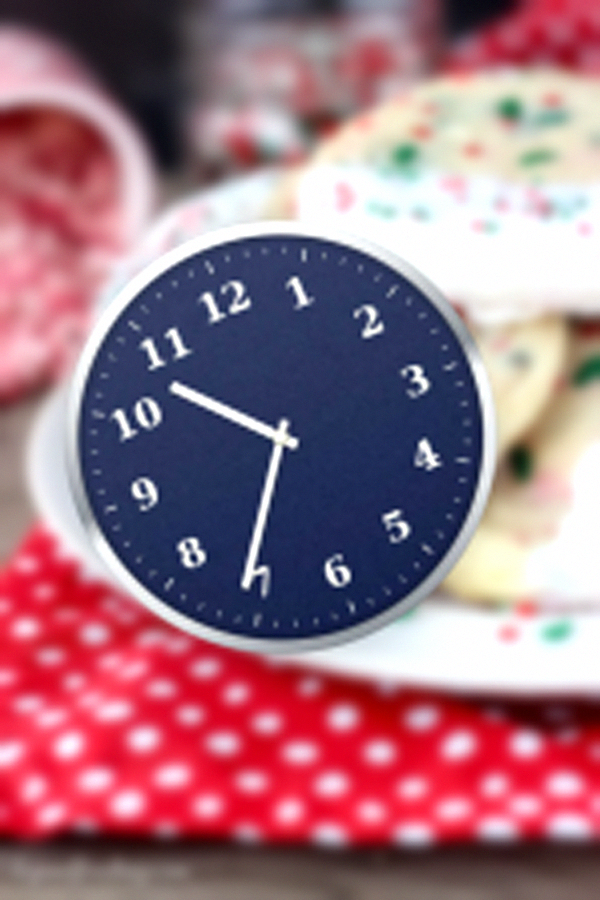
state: 10:36
